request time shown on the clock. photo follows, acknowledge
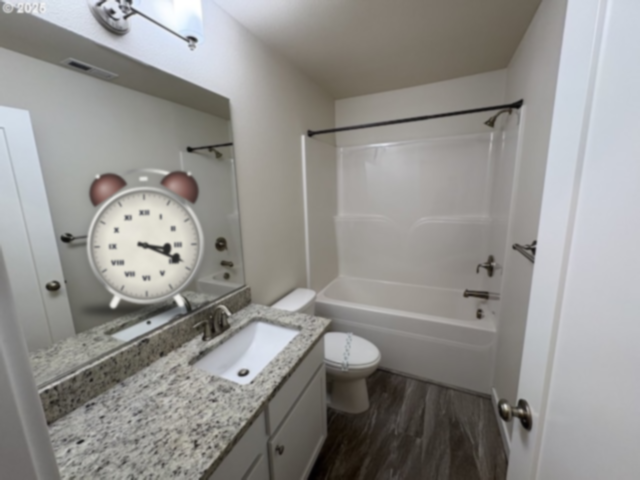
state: 3:19
